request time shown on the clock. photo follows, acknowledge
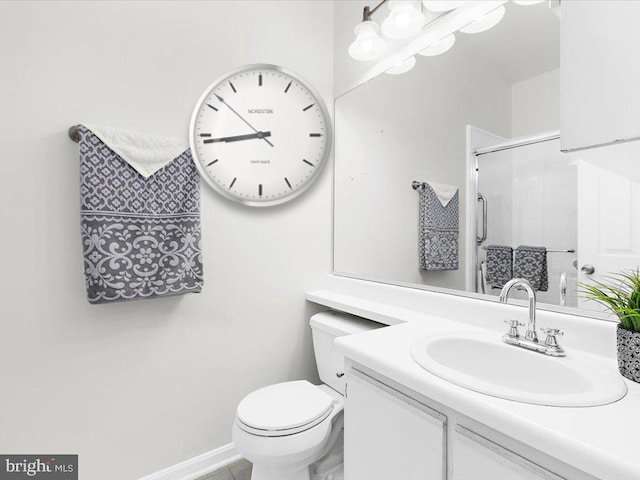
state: 8:43:52
